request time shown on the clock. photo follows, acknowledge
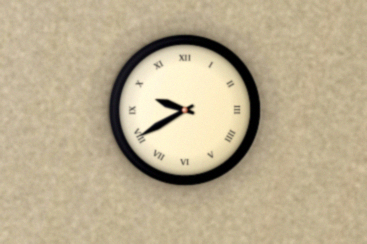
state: 9:40
